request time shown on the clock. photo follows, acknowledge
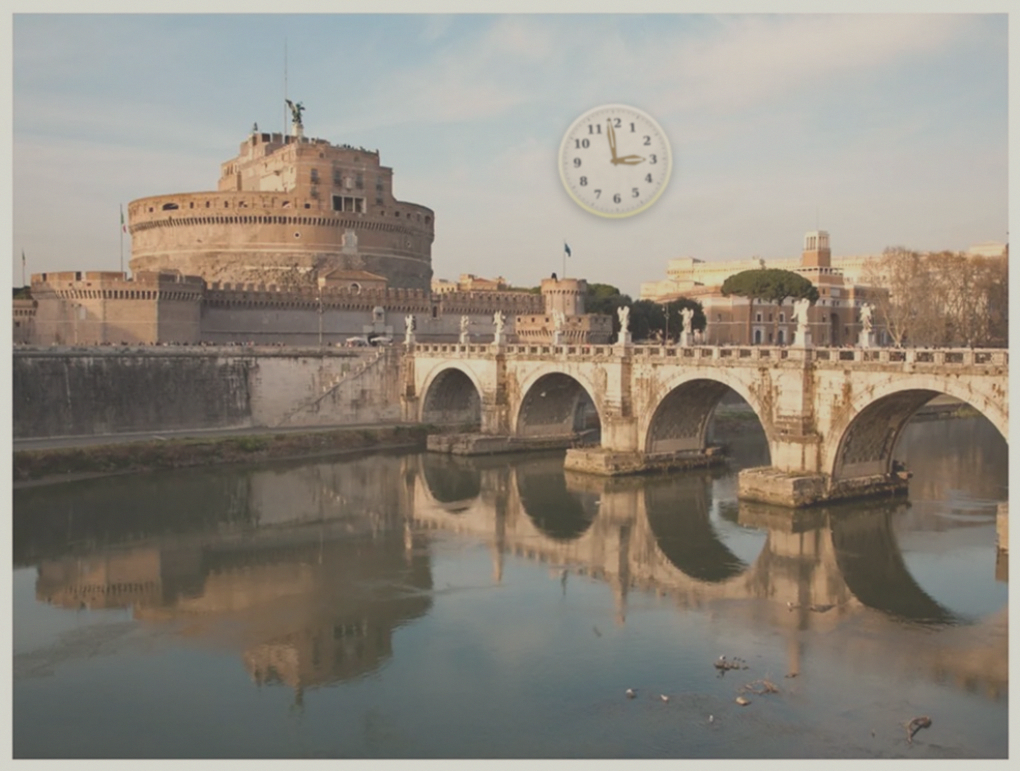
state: 2:59
